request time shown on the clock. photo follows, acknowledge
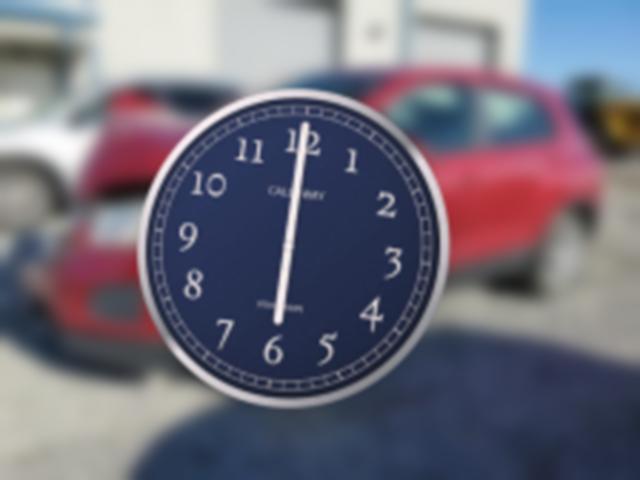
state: 6:00
